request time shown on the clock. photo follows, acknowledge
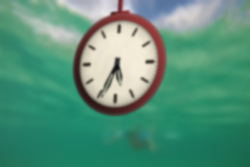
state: 5:34
